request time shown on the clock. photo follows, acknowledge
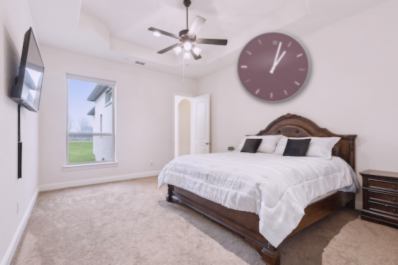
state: 1:02
